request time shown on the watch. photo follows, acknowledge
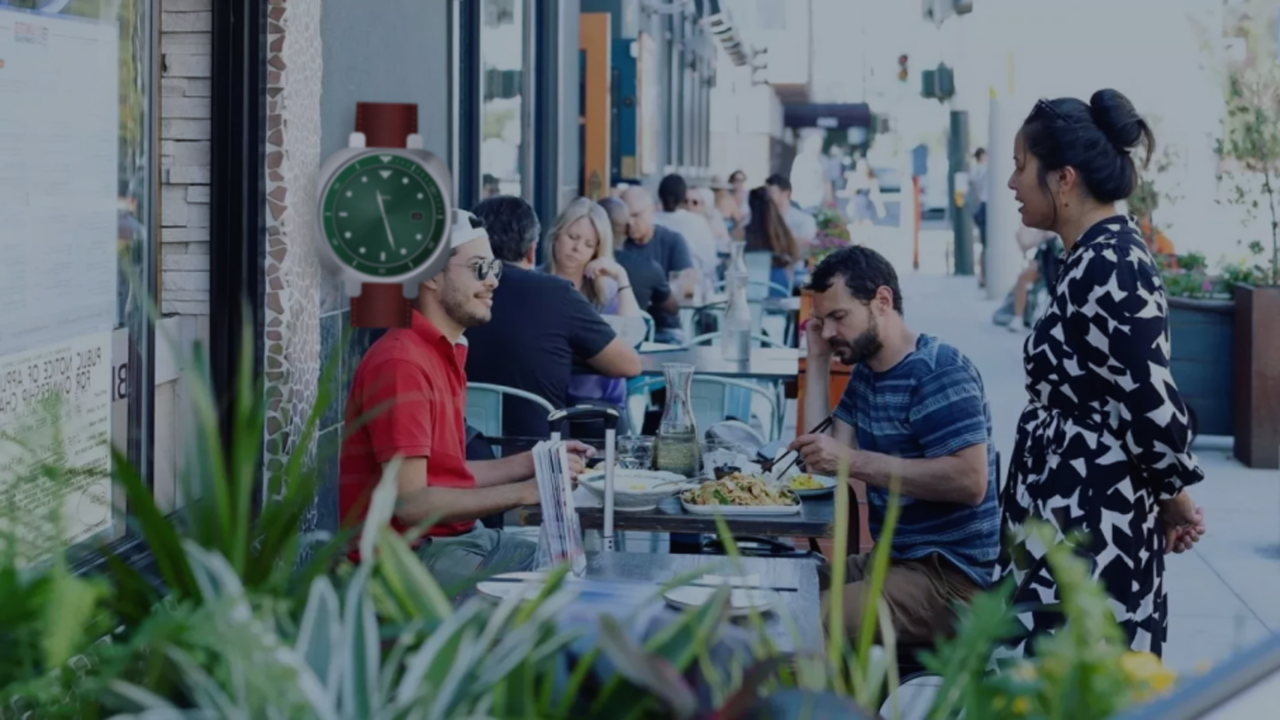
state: 11:27
